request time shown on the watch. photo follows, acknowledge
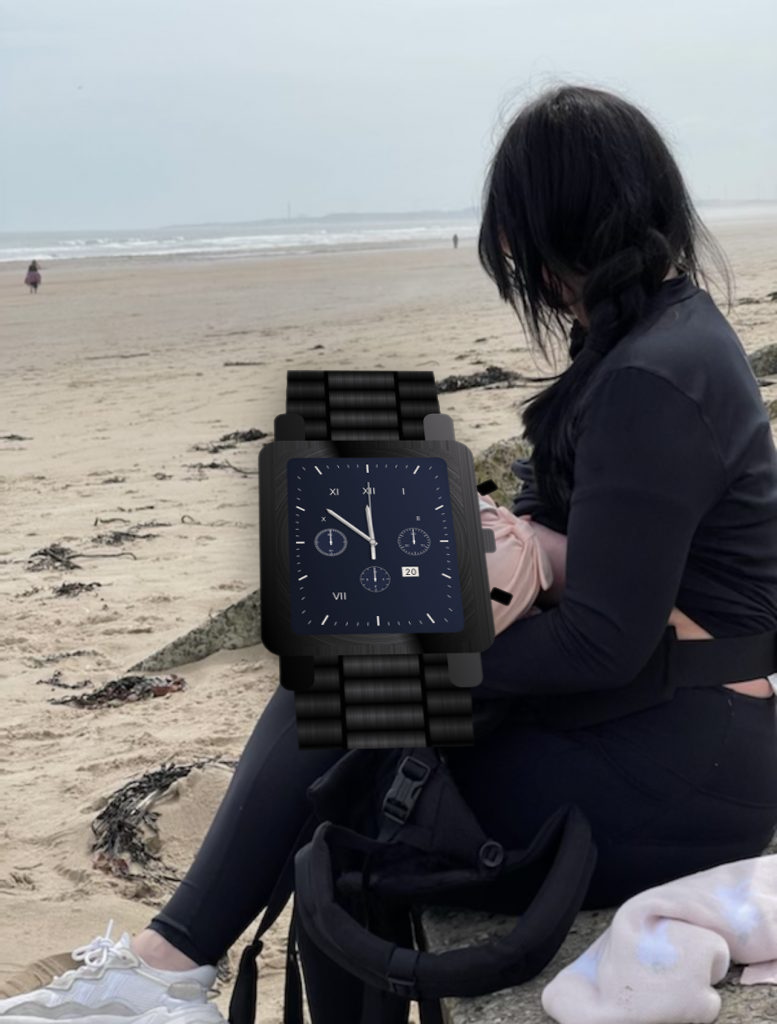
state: 11:52
